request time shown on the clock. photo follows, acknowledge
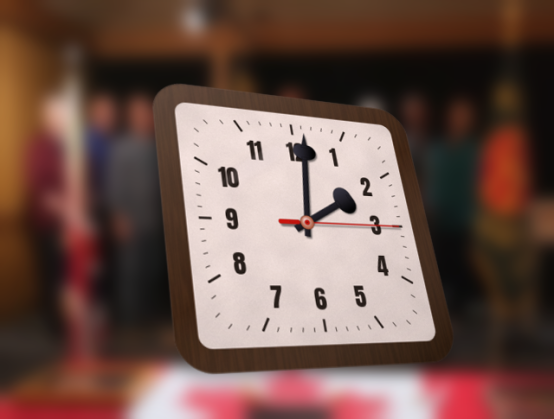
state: 2:01:15
